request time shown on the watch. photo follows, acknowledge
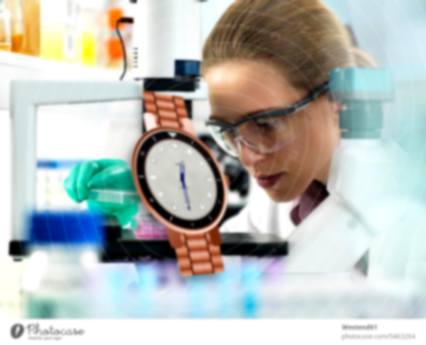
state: 12:30
